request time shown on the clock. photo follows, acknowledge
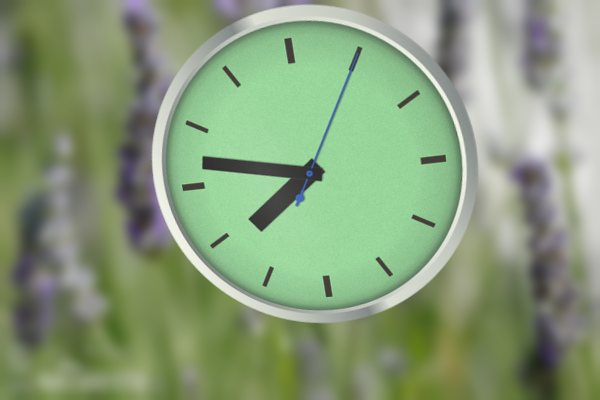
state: 7:47:05
